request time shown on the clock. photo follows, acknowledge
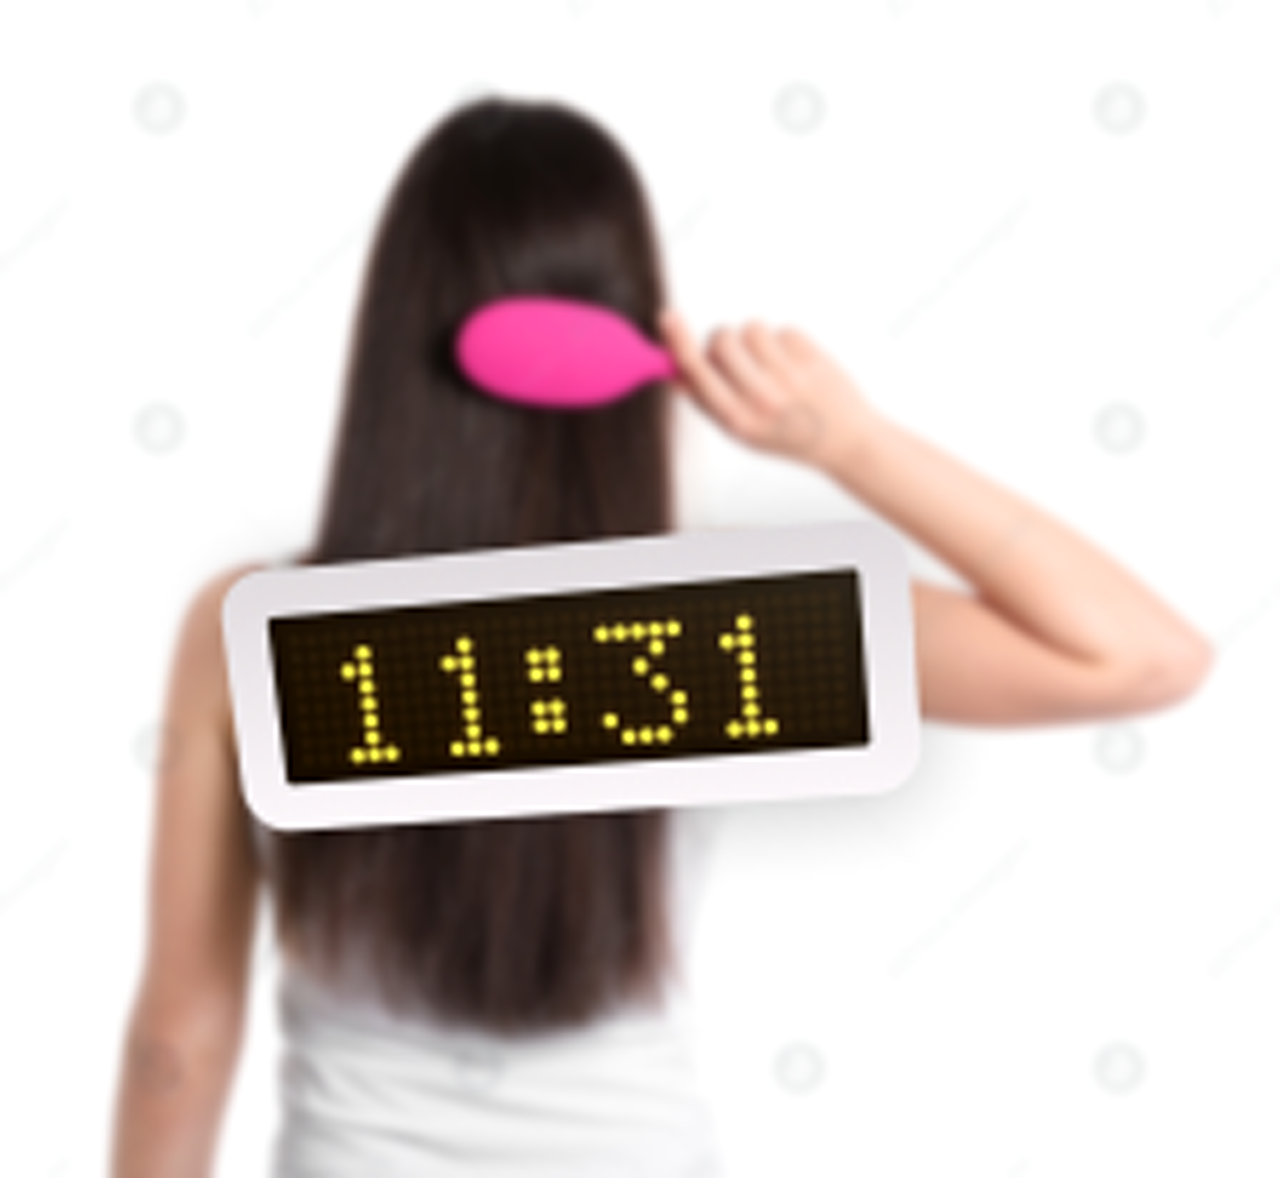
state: 11:31
